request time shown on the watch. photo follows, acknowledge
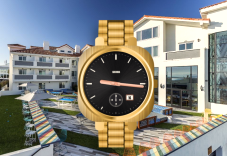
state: 9:16
